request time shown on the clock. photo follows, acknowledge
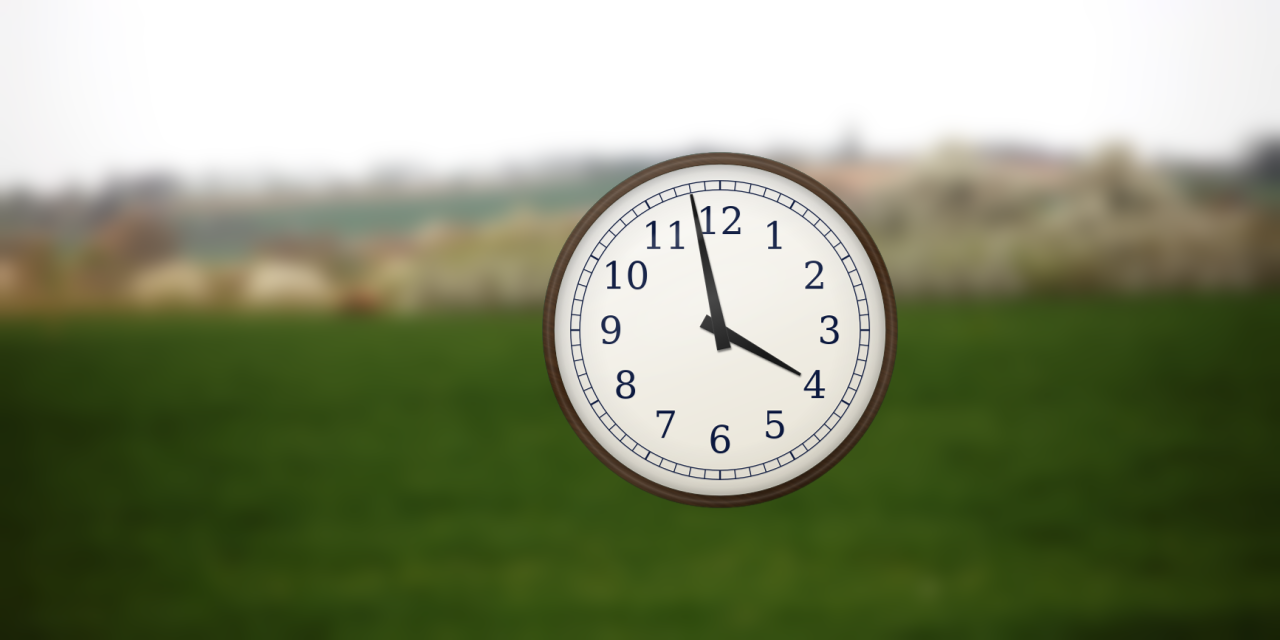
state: 3:58
